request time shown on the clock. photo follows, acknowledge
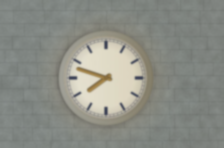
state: 7:48
